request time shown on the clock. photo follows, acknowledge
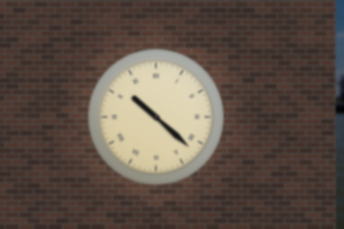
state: 10:22
